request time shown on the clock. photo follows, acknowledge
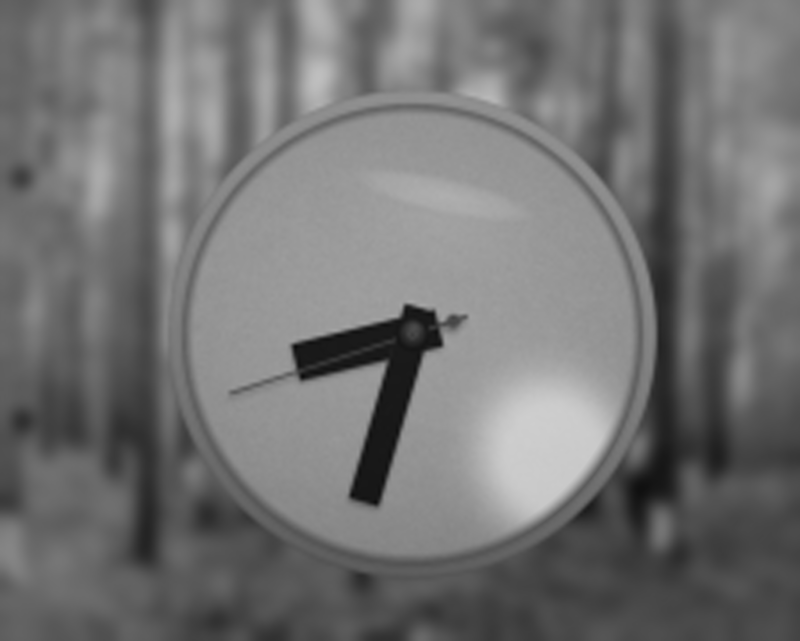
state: 8:32:42
